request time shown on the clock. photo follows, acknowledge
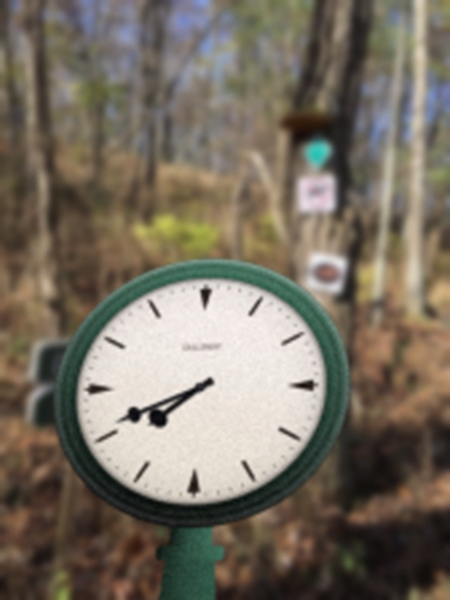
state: 7:41
